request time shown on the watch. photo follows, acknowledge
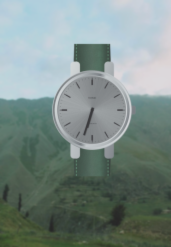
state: 6:33
